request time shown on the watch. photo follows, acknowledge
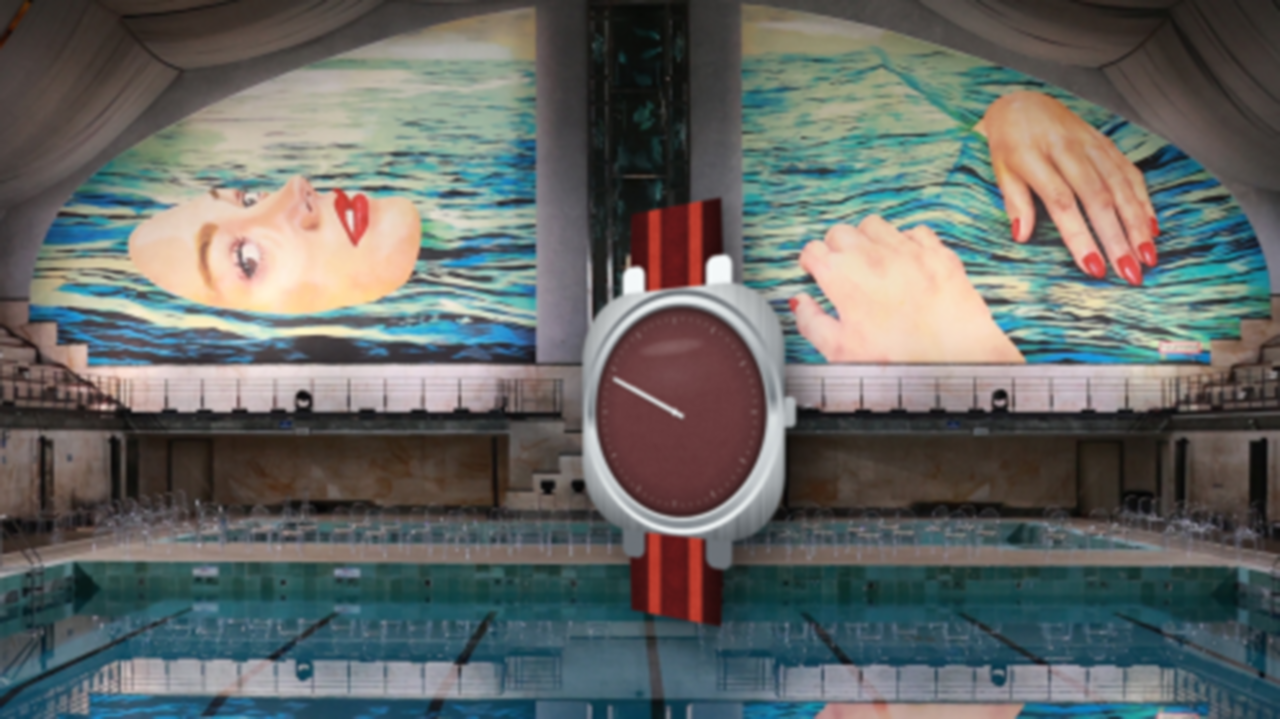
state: 9:49
